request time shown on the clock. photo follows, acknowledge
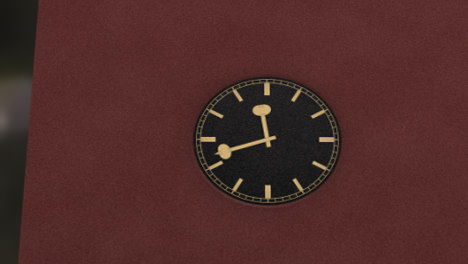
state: 11:42
